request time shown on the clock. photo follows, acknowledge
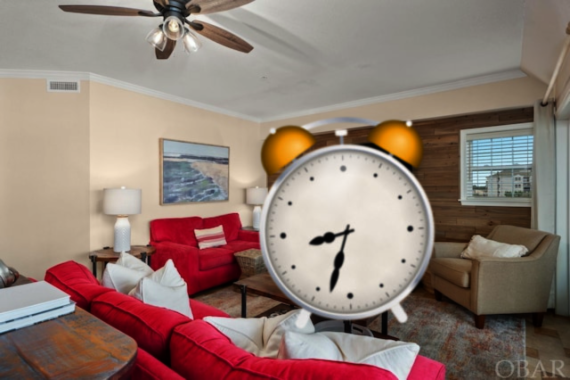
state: 8:33
